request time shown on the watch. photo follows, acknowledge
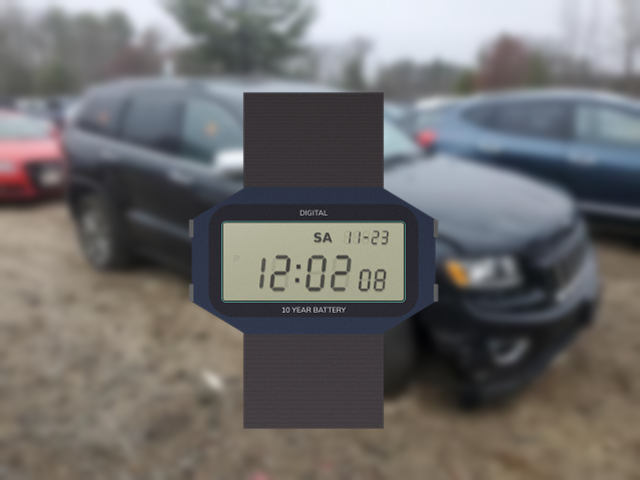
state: 12:02:08
